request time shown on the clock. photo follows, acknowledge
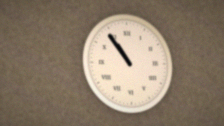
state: 10:54
